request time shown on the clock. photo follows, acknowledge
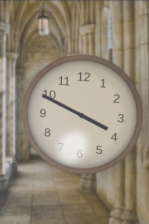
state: 3:49
